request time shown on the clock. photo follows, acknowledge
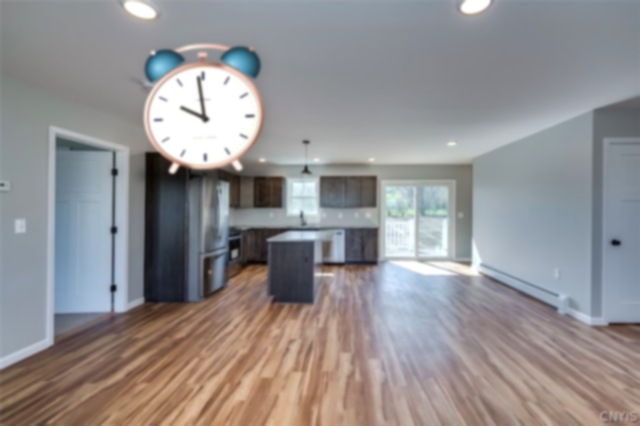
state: 9:59
